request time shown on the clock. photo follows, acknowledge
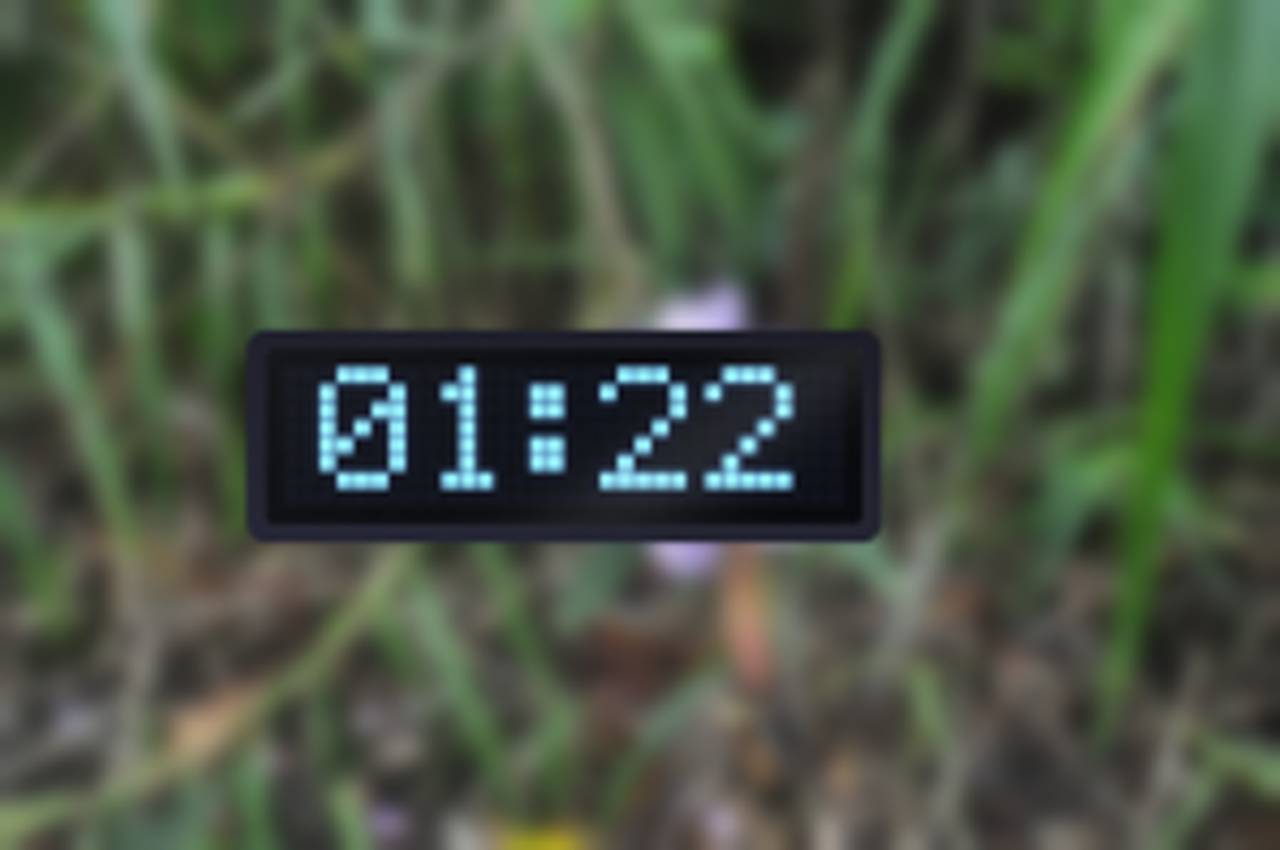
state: 1:22
